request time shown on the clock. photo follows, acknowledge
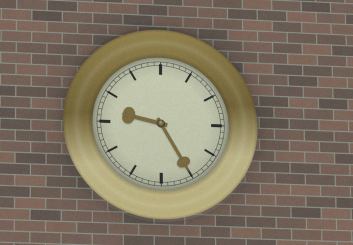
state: 9:25
